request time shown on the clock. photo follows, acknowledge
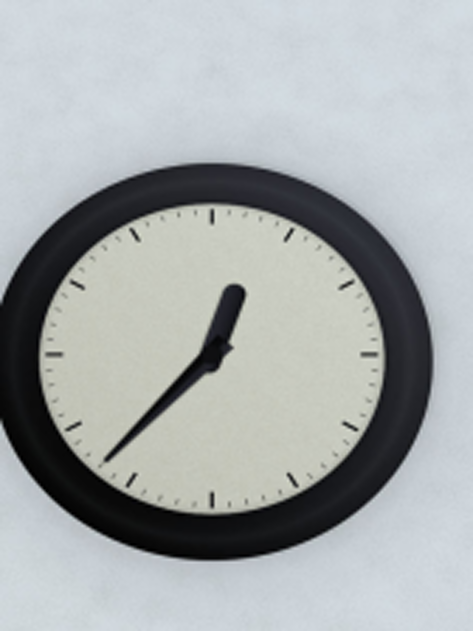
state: 12:37
